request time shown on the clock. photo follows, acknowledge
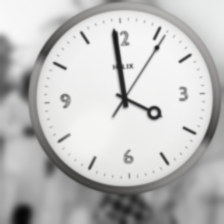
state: 3:59:06
